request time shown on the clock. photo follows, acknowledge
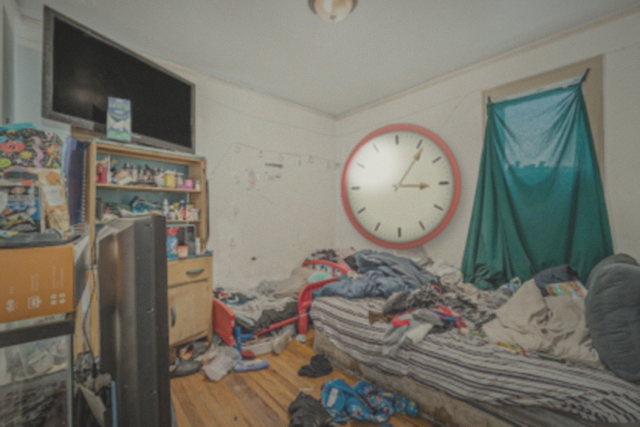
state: 3:06
